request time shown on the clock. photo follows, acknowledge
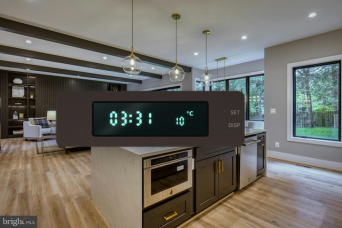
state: 3:31
